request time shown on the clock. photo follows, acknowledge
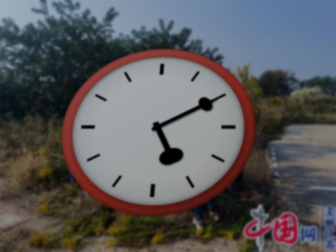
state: 5:10
